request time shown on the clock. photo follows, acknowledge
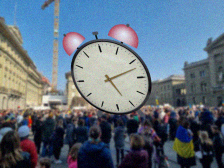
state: 5:12
